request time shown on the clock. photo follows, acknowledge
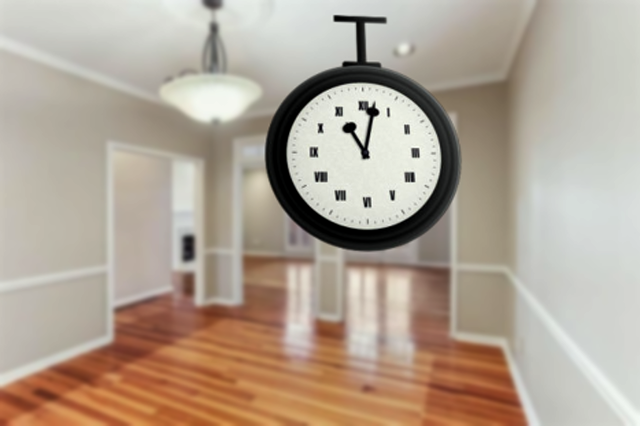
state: 11:02
